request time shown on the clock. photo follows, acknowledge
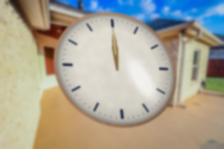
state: 12:00
